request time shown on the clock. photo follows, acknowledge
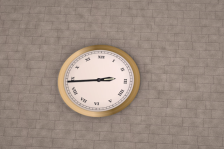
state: 2:44
